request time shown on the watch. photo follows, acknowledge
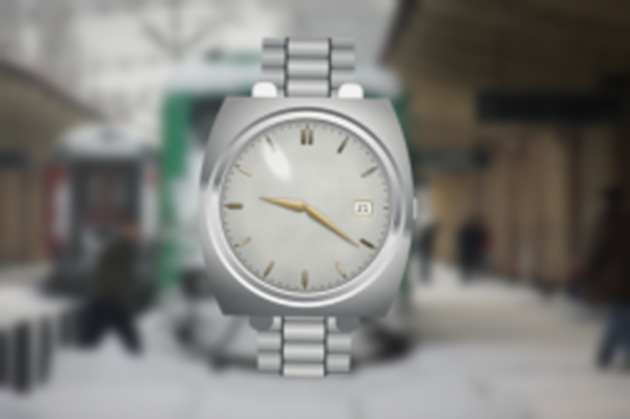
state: 9:21
